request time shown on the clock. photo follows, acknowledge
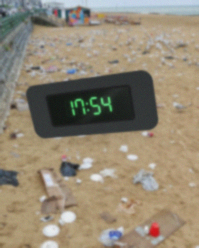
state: 17:54
